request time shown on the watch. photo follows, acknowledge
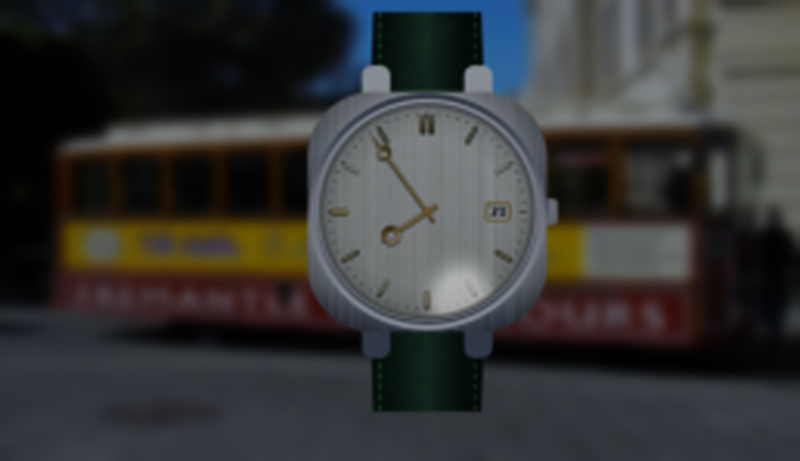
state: 7:54
